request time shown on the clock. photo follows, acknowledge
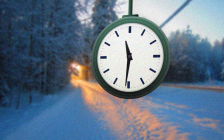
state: 11:31
